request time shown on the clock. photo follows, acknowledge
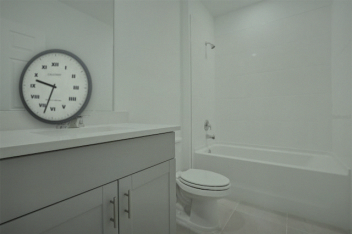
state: 9:33
